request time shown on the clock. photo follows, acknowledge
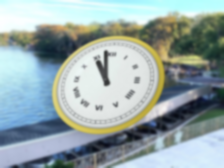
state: 10:58
